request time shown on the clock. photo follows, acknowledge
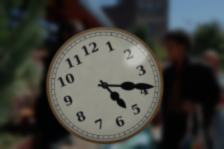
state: 5:19
